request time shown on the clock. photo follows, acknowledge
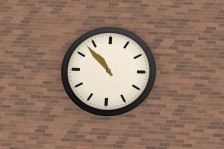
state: 10:53
